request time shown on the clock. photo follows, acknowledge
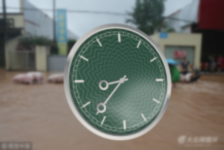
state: 8:37
